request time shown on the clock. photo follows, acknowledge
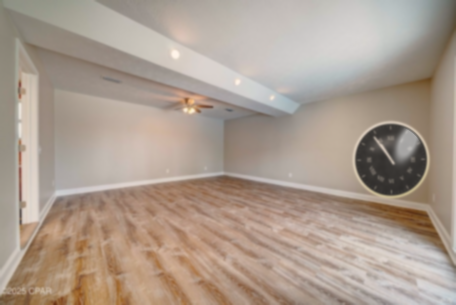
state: 10:54
